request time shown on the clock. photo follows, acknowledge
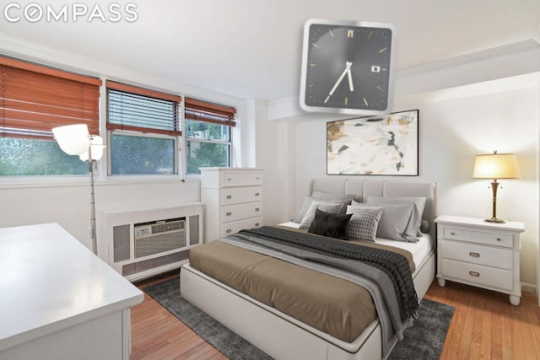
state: 5:35
